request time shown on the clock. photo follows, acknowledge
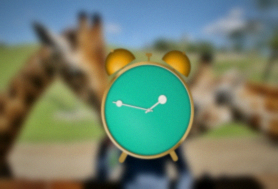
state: 1:47
